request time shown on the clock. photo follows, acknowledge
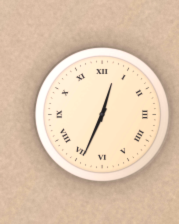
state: 12:34
